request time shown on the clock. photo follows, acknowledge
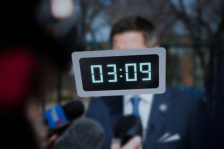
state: 3:09
